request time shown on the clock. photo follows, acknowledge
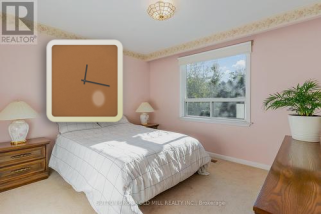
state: 12:17
